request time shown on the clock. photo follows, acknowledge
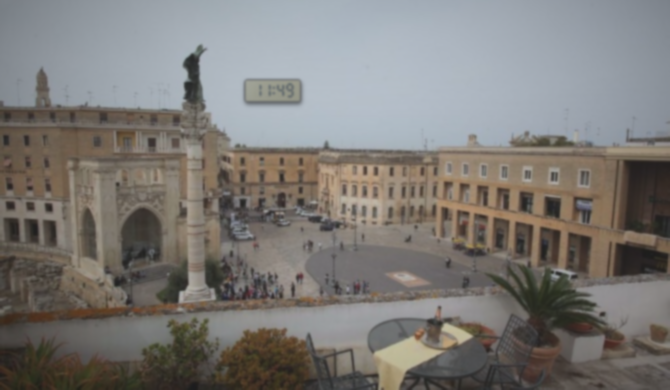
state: 11:49
